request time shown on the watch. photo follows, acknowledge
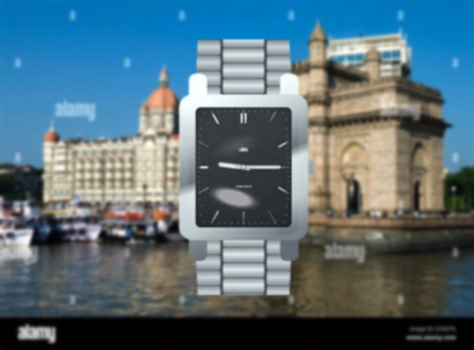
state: 9:15
